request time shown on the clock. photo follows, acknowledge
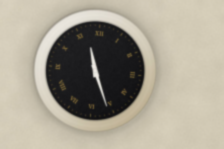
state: 11:26
